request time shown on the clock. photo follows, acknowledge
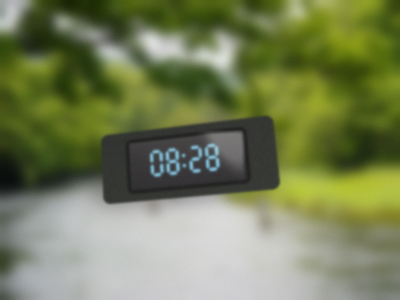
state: 8:28
